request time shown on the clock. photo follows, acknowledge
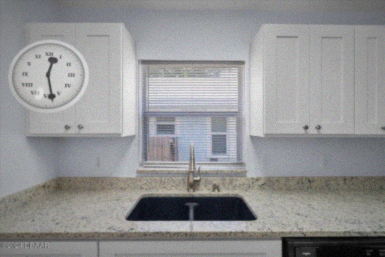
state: 12:28
